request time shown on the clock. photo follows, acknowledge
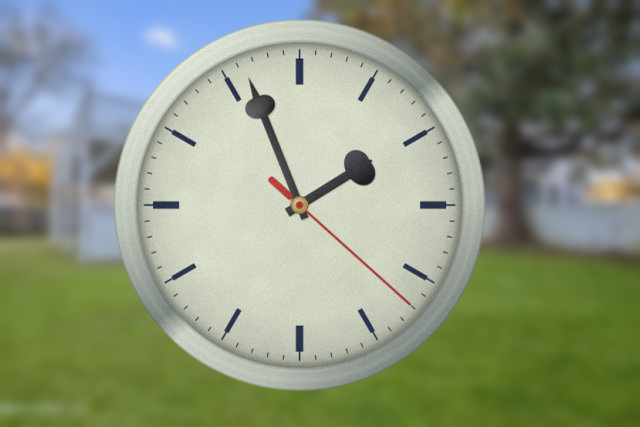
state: 1:56:22
